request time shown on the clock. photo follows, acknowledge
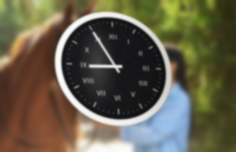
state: 8:55
